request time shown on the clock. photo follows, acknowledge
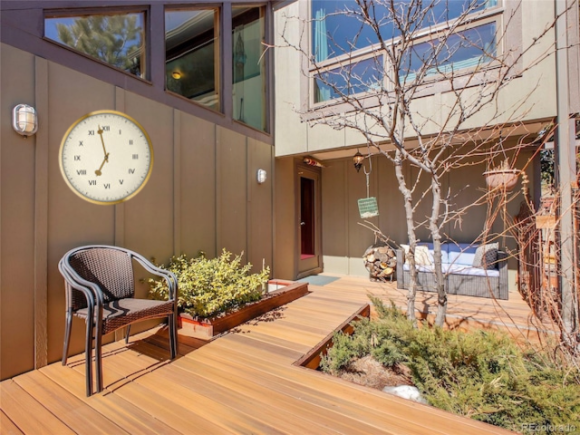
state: 6:58
